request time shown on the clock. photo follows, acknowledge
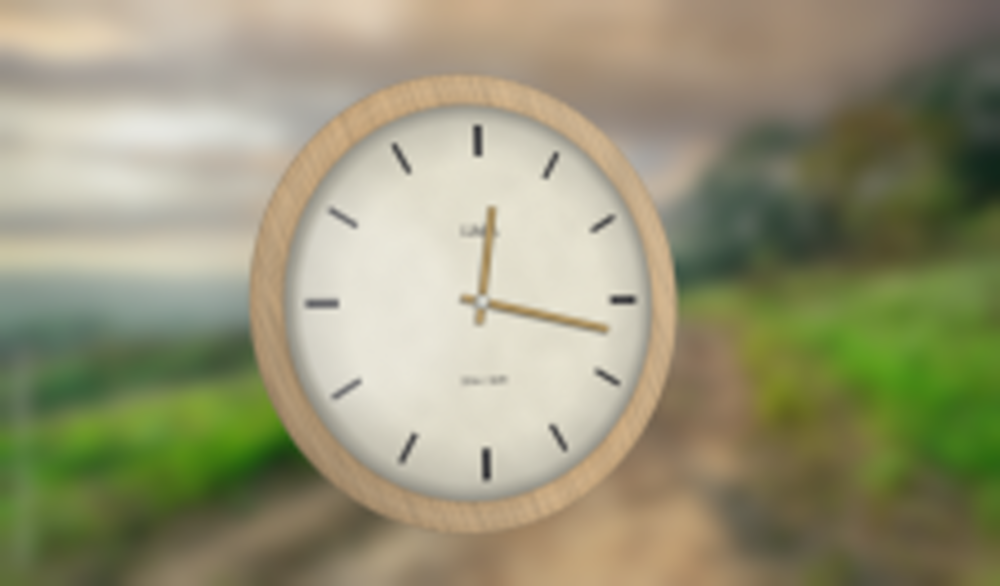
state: 12:17
